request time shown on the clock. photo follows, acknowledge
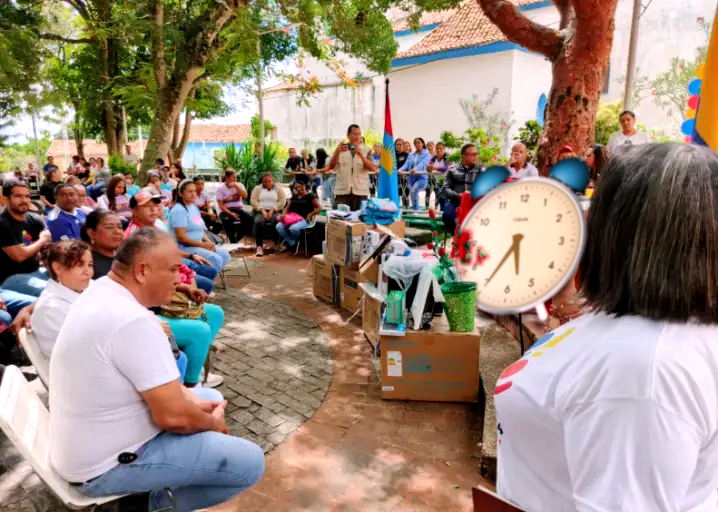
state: 5:35
